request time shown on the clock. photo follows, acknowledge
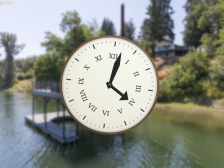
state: 4:02
